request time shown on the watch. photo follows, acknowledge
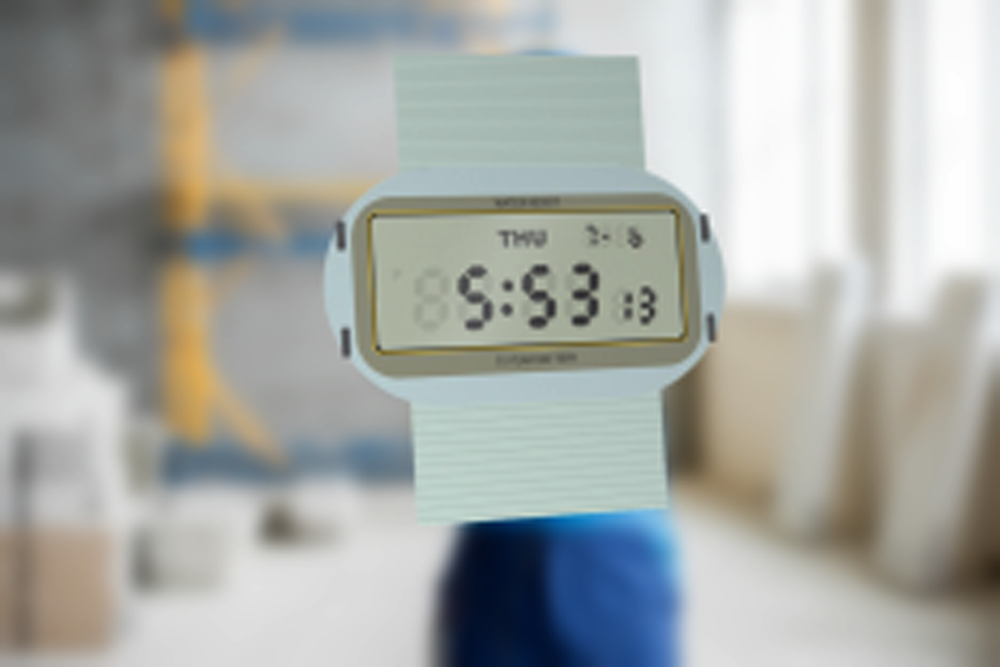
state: 5:53:13
